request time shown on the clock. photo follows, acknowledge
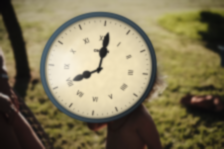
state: 8:01
